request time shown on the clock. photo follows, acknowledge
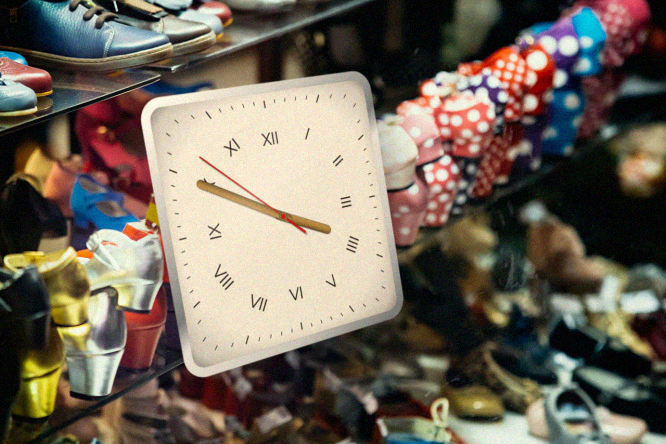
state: 3:49:52
